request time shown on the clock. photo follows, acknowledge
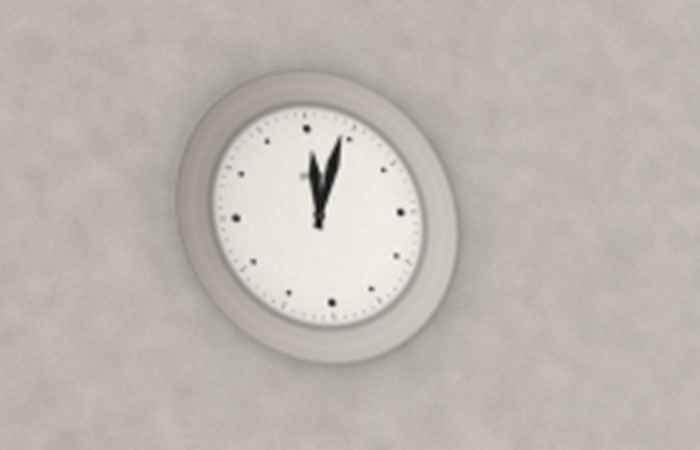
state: 12:04
